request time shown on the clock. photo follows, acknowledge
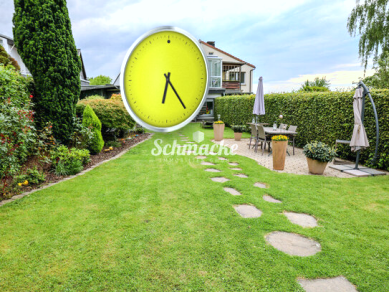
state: 6:24
